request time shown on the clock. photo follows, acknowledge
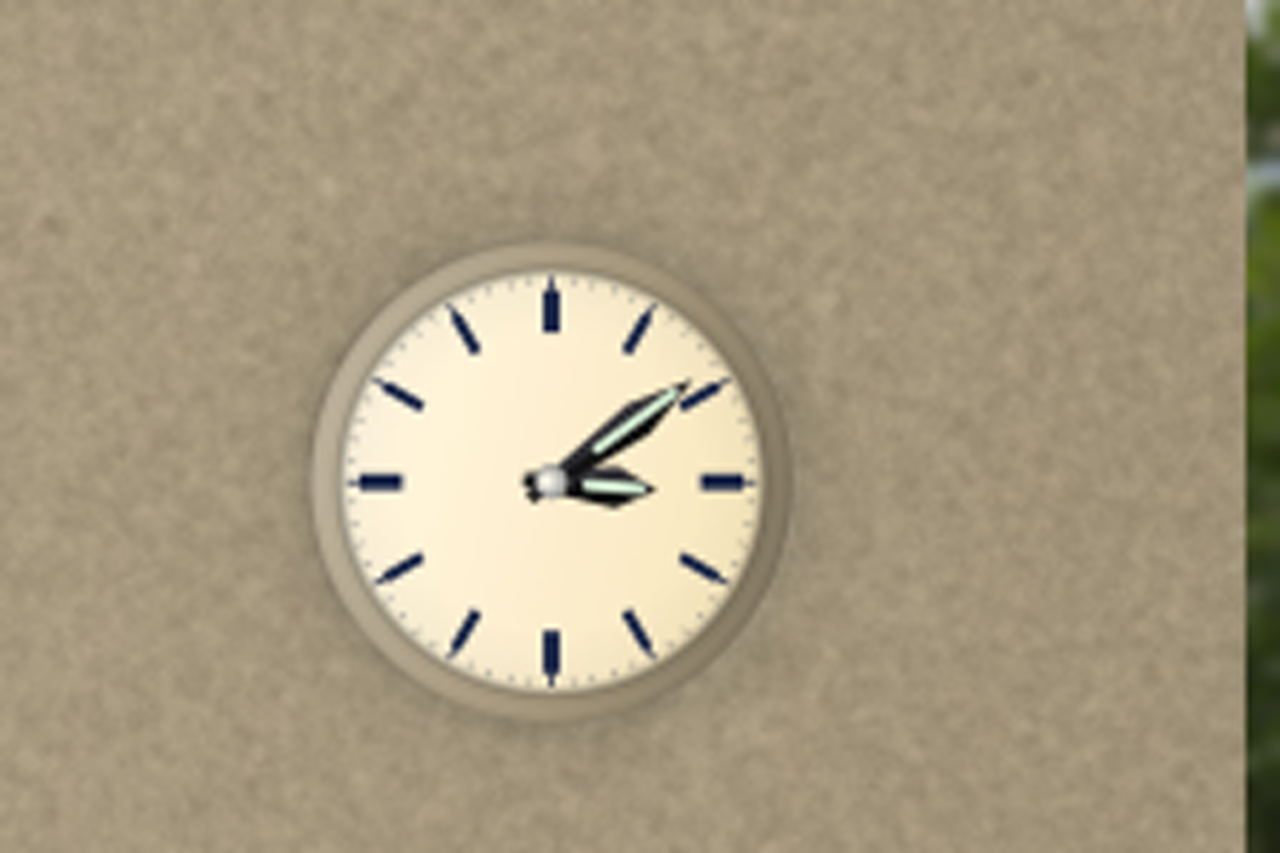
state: 3:09
